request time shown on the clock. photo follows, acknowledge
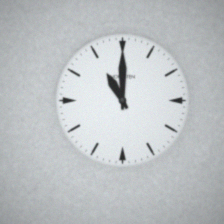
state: 11:00
